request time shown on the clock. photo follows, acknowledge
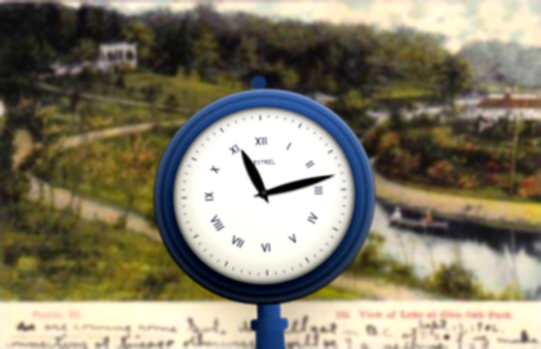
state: 11:13
